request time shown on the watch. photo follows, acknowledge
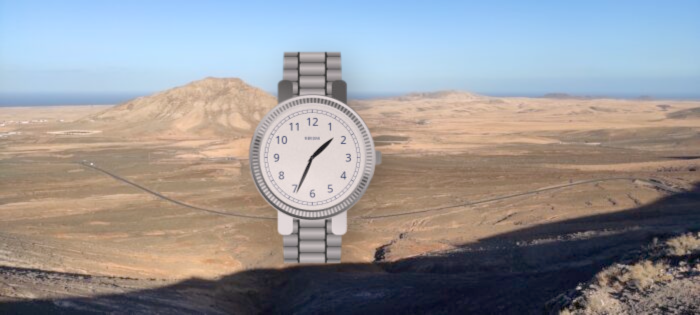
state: 1:34
